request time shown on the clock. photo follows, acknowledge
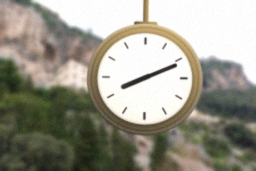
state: 8:11
